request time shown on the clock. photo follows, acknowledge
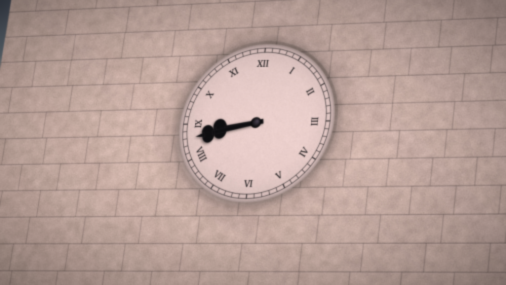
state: 8:43
